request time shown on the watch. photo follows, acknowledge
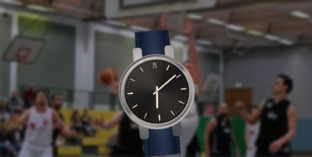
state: 6:09
